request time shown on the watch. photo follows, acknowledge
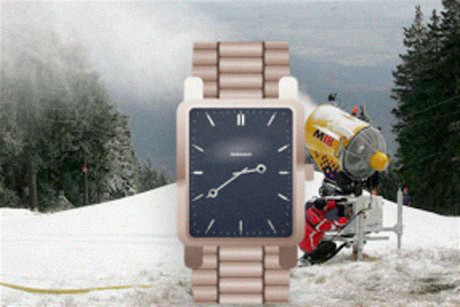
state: 2:39
